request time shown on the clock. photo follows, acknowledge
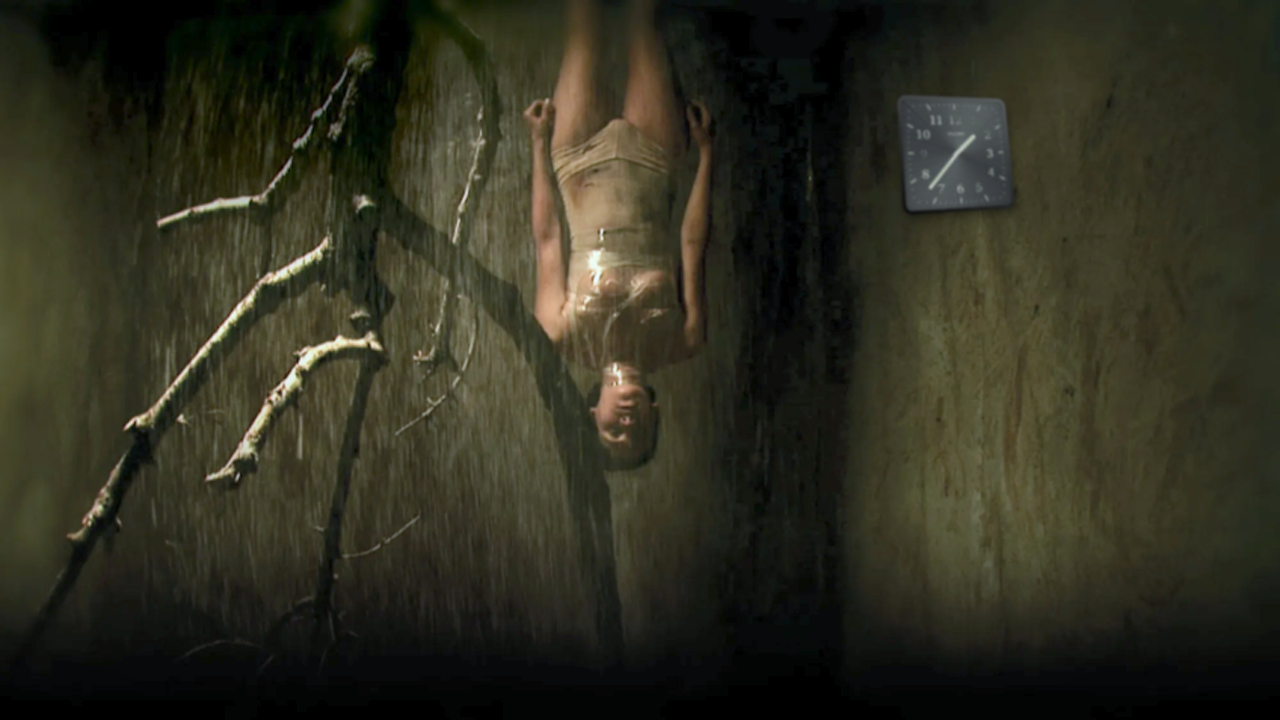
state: 1:37
